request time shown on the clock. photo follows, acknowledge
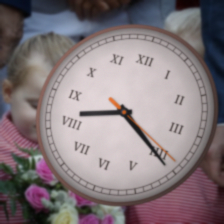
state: 8:20:19
